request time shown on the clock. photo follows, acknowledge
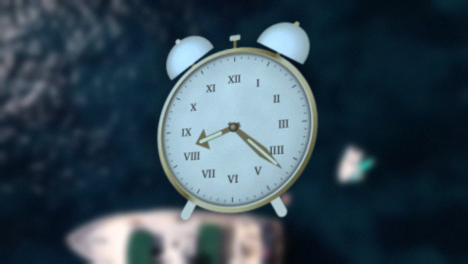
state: 8:22
